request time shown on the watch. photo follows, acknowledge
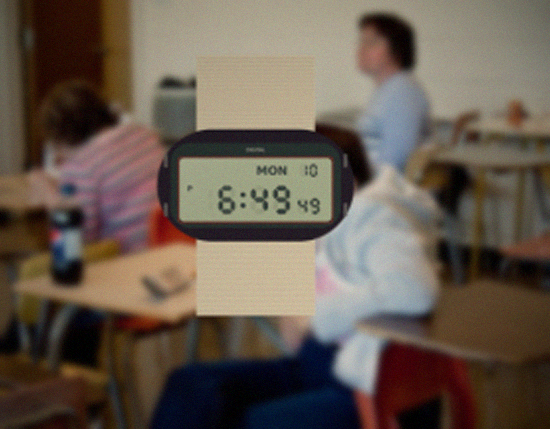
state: 6:49:49
